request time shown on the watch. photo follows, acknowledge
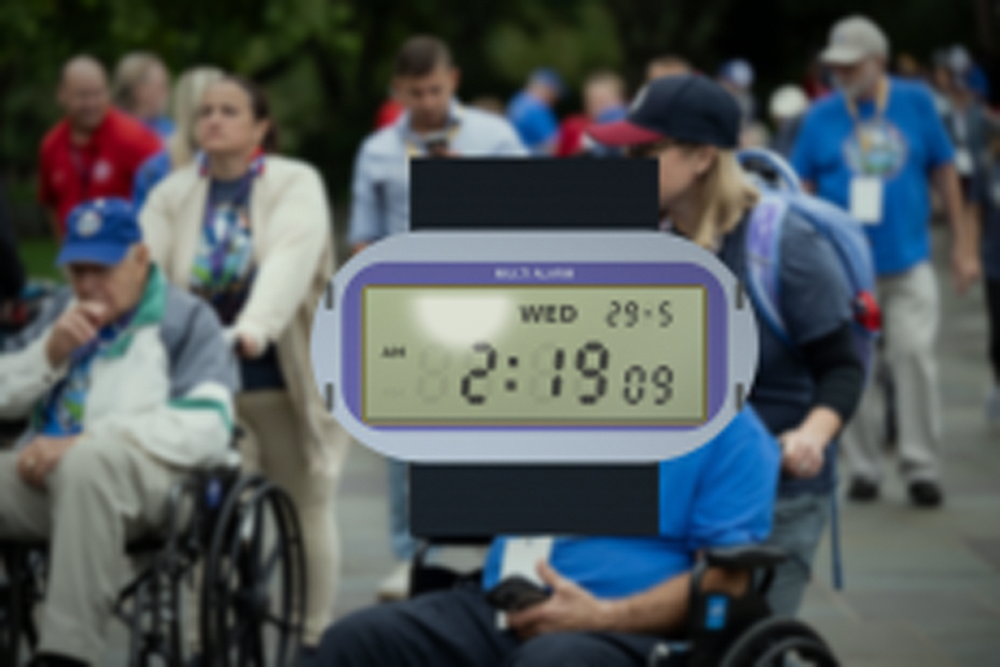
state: 2:19:09
